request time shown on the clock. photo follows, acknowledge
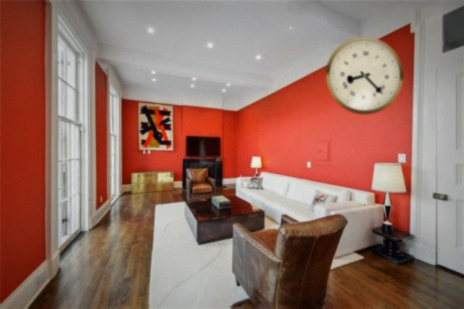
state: 8:22
